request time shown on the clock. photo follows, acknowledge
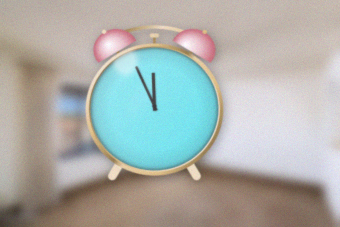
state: 11:56
